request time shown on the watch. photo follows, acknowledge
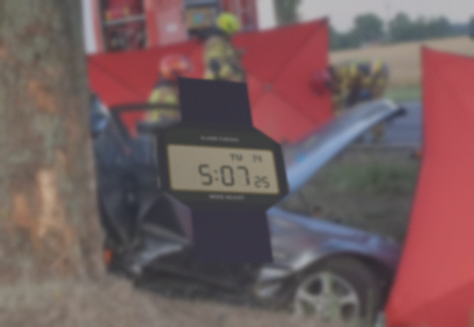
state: 5:07
